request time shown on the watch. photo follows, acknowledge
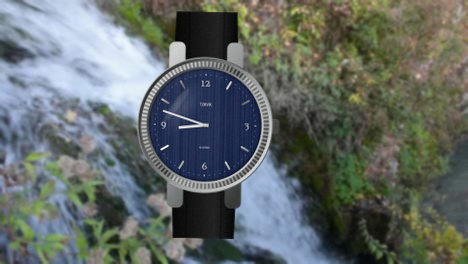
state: 8:48
